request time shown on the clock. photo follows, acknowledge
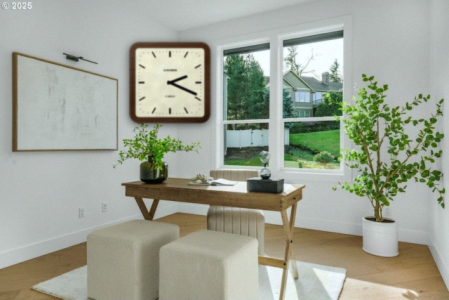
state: 2:19
